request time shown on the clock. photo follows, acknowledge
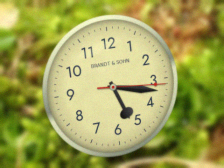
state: 5:17:16
